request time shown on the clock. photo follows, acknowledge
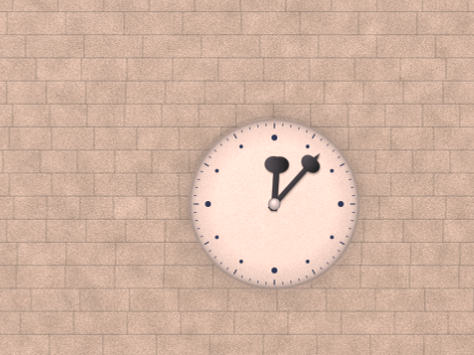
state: 12:07
